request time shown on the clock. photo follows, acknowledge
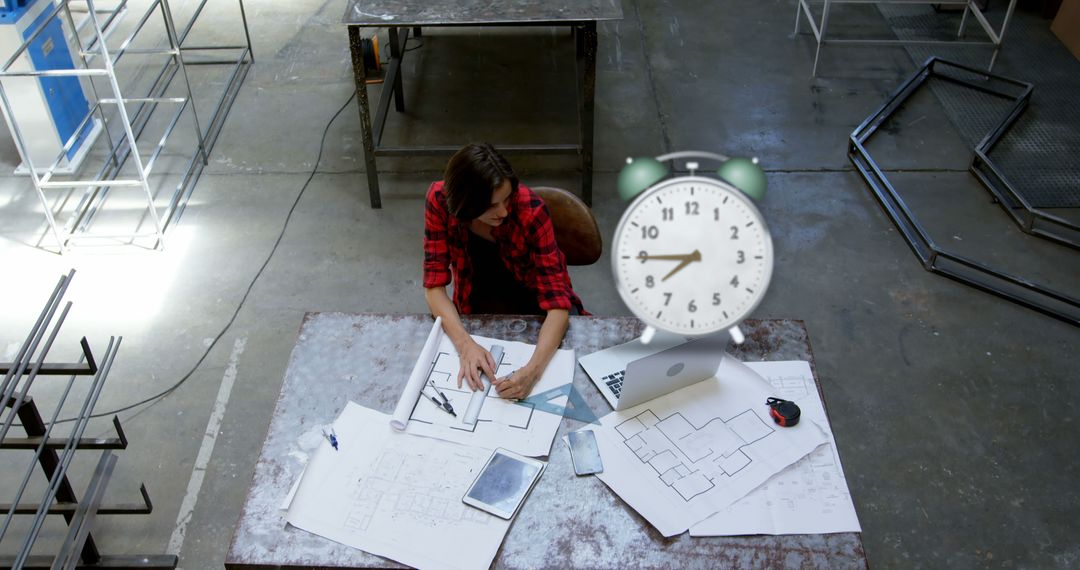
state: 7:45
